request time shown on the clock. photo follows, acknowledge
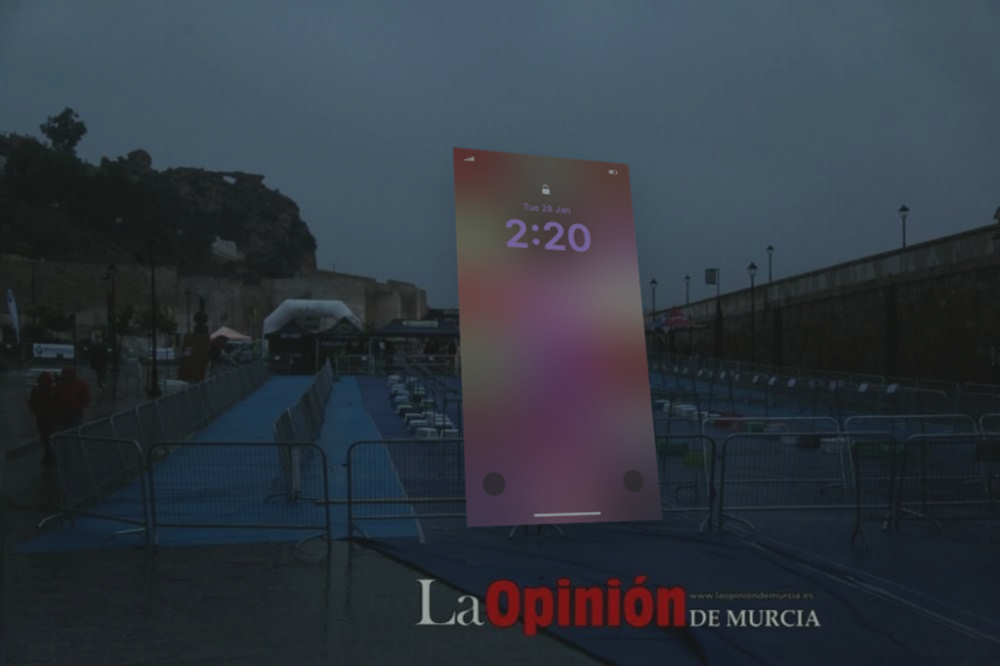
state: 2:20
